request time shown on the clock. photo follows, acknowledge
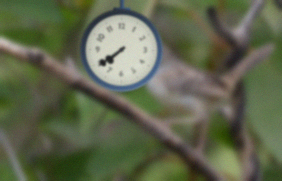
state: 7:39
